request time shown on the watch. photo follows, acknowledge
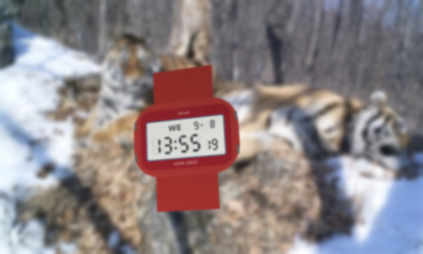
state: 13:55:19
